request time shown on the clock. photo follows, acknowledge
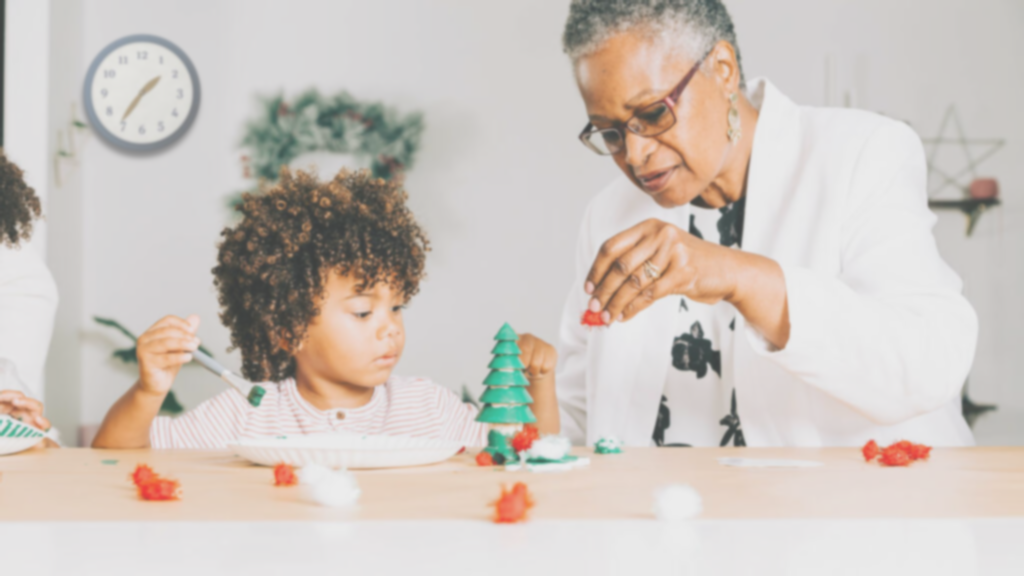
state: 1:36
